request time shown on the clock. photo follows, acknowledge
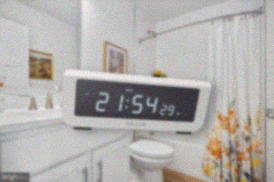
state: 21:54
